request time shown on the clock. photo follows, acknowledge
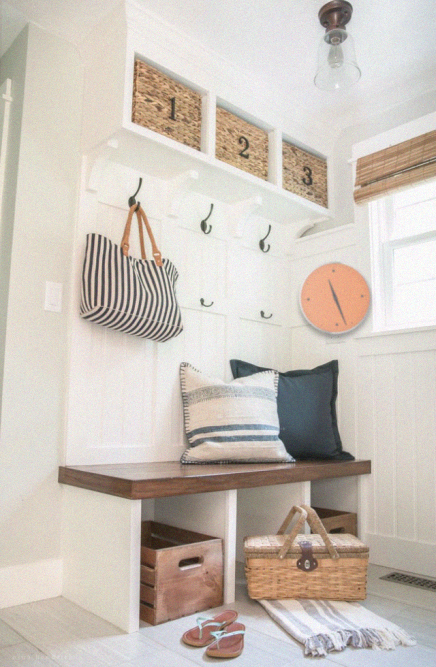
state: 11:27
